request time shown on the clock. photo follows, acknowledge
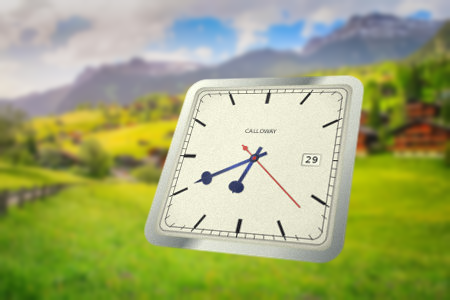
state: 6:40:22
